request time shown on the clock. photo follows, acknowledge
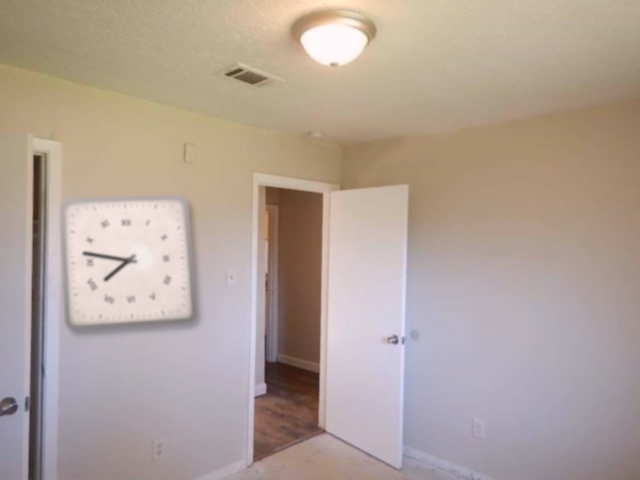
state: 7:47
